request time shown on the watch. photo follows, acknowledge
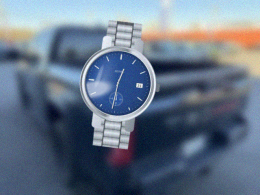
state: 12:31
